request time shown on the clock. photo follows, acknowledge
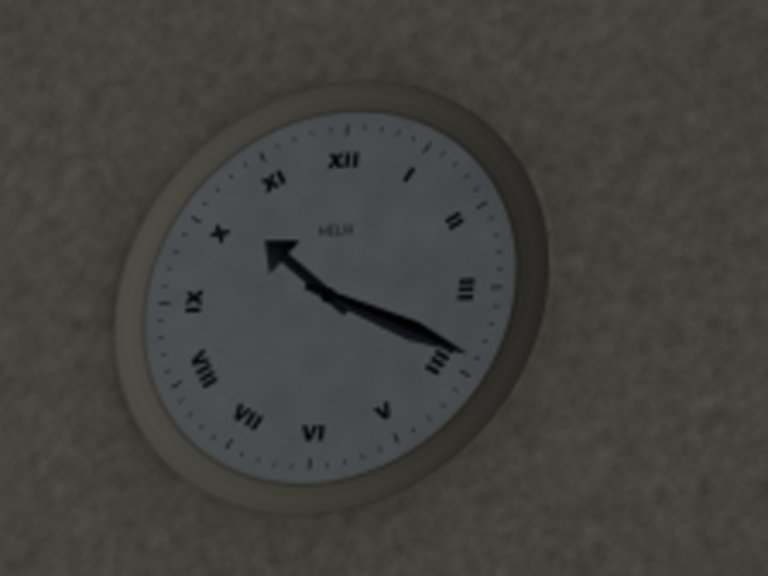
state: 10:19
